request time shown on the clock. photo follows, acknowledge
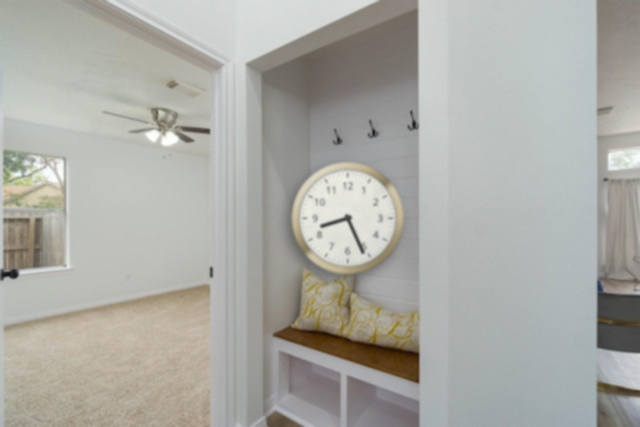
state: 8:26
